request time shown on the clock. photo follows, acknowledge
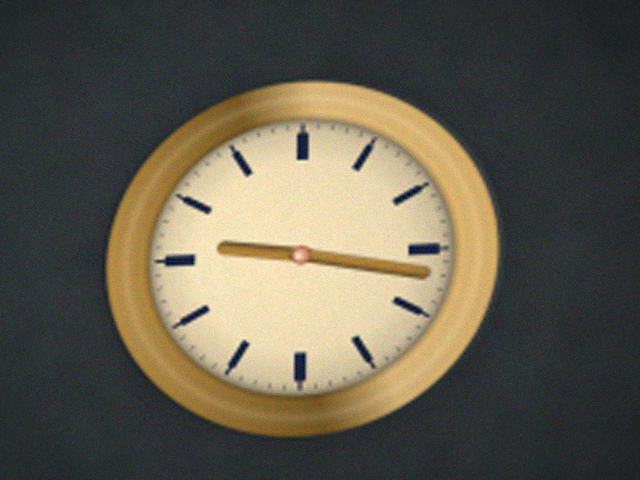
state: 9:17
